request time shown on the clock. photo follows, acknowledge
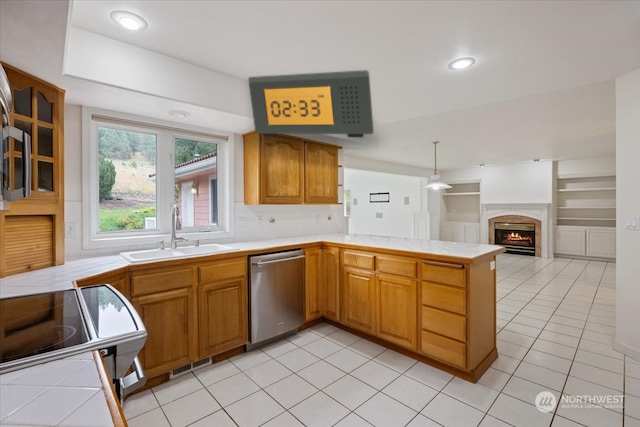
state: 2:33
